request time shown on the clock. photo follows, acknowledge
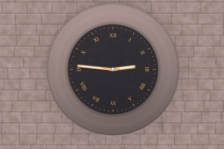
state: 2:46
